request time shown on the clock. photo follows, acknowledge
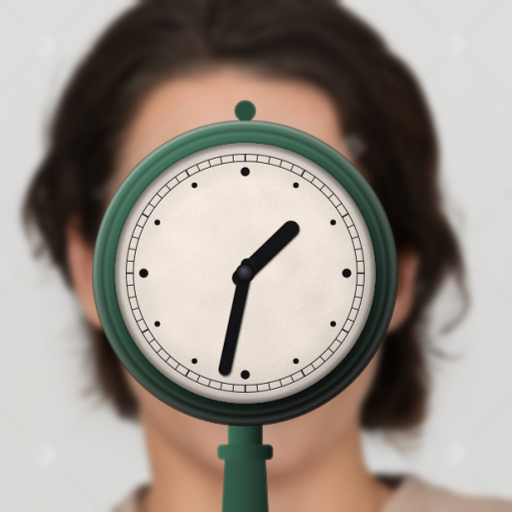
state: 1:32
